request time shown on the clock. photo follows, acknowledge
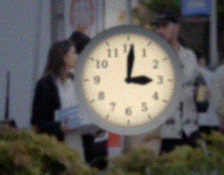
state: 3:01
